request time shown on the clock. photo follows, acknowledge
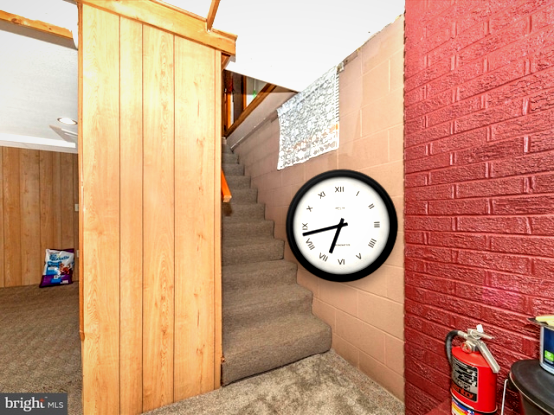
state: 6:43
